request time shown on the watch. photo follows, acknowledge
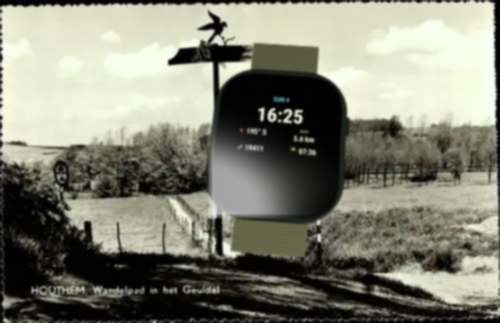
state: 16:25
